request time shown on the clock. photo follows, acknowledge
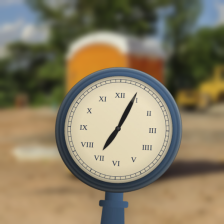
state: 7:04
